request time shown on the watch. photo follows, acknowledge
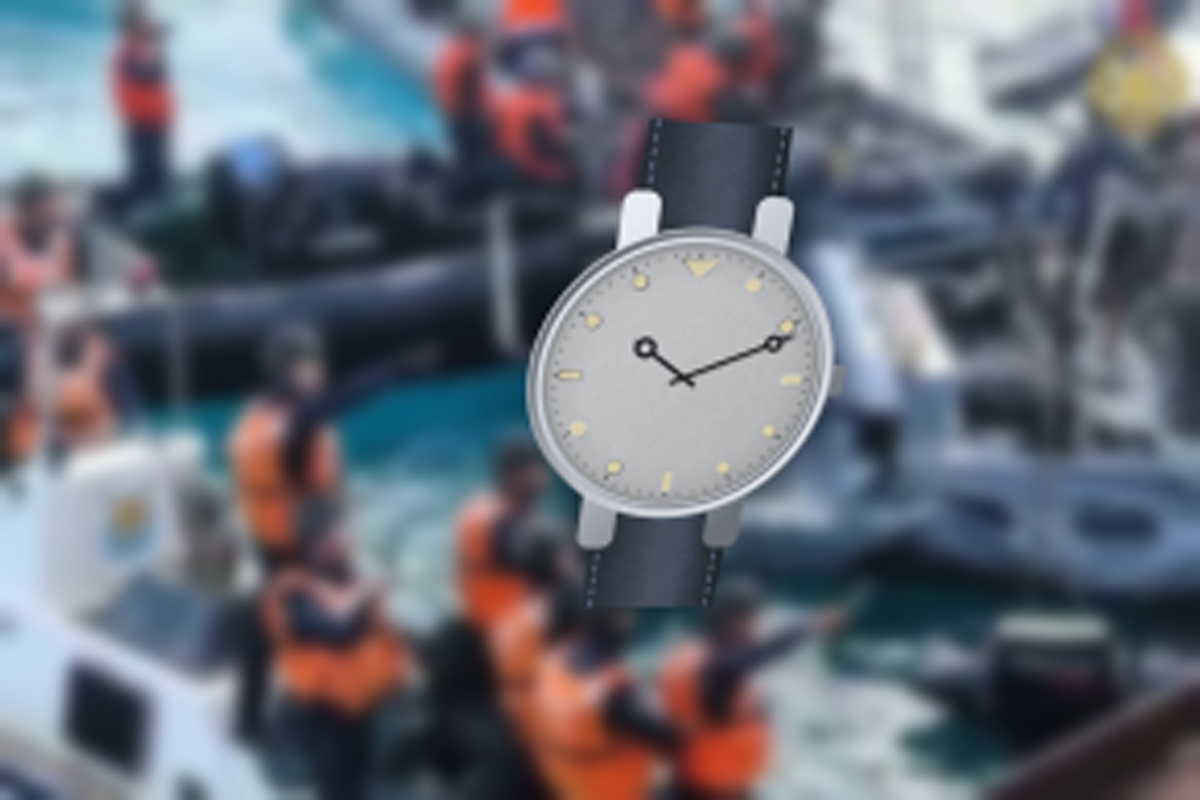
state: 10:11
